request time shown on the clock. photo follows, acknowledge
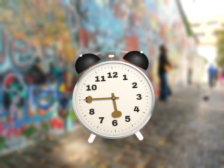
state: 5:45
